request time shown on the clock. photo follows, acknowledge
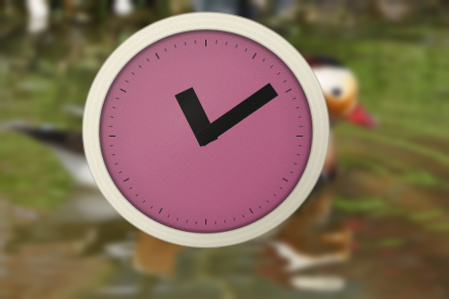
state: 11:09
